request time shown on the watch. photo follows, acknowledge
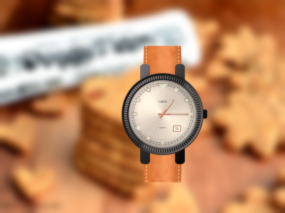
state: 1:15
